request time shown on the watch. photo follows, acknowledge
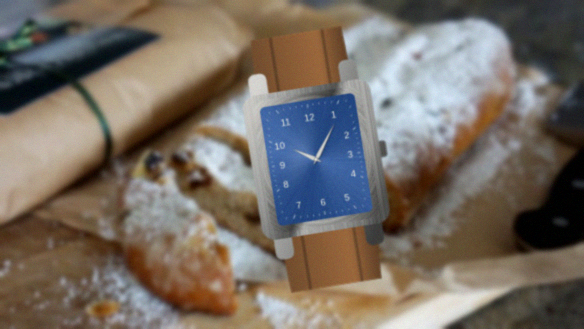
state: 10:06
